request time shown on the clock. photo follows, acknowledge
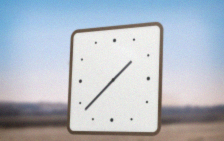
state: 1:38
